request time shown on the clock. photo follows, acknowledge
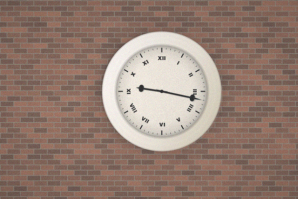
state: 9:17
